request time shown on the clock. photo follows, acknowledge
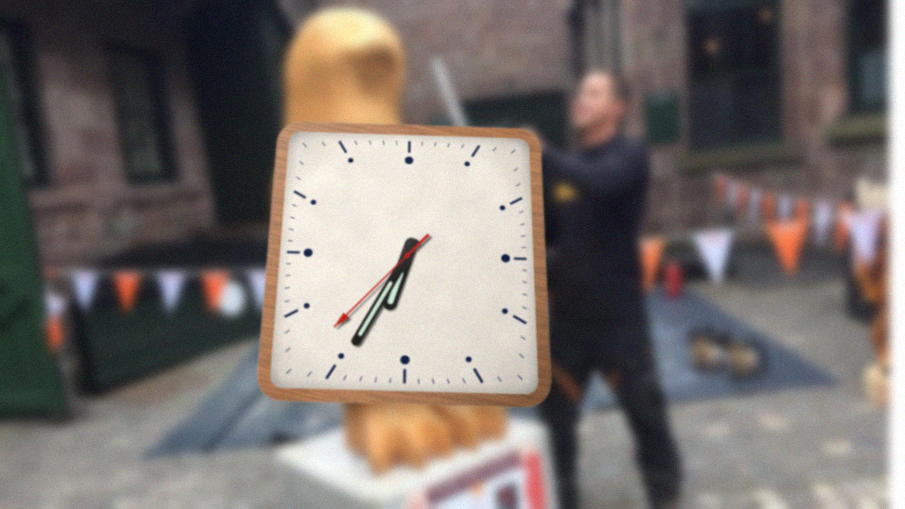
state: 6:34:37
